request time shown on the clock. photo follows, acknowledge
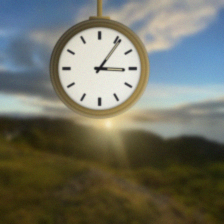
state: 3:06
